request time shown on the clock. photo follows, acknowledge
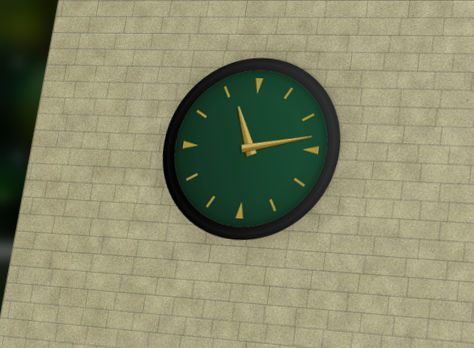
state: 11:13
